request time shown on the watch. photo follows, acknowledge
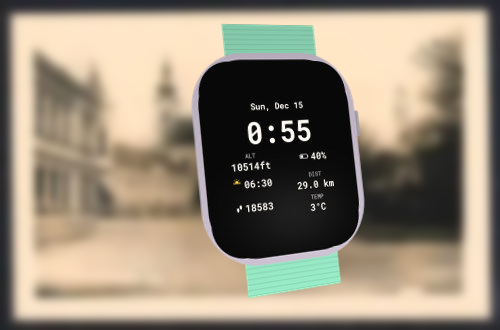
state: 0:55
